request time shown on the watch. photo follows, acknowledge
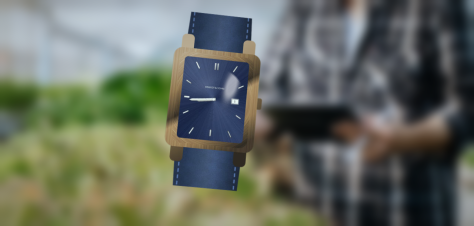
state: 8:44
